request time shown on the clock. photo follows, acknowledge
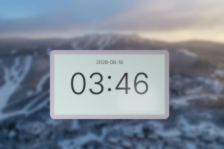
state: 3:46
